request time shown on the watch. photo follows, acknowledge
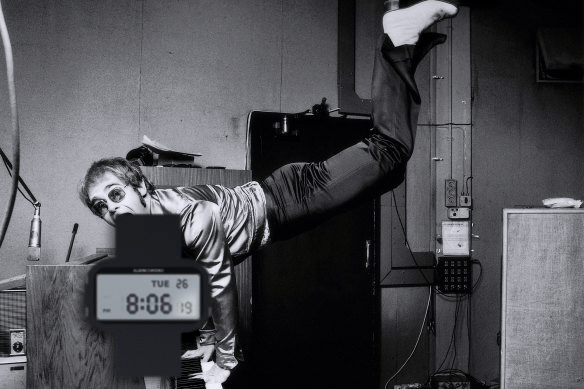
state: 8:06:19
